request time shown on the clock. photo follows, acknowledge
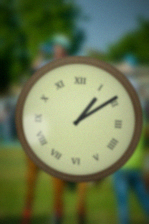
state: 1:09
